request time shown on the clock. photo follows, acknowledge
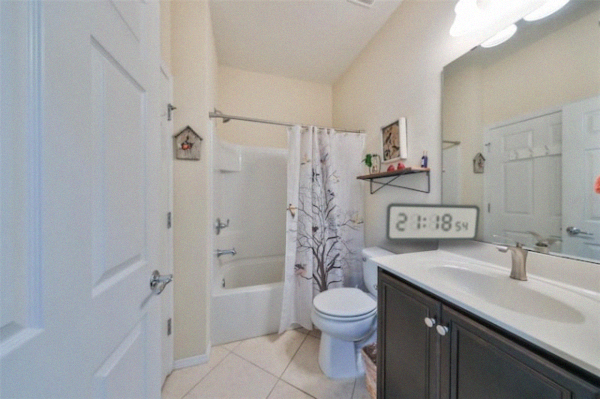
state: 21:18
